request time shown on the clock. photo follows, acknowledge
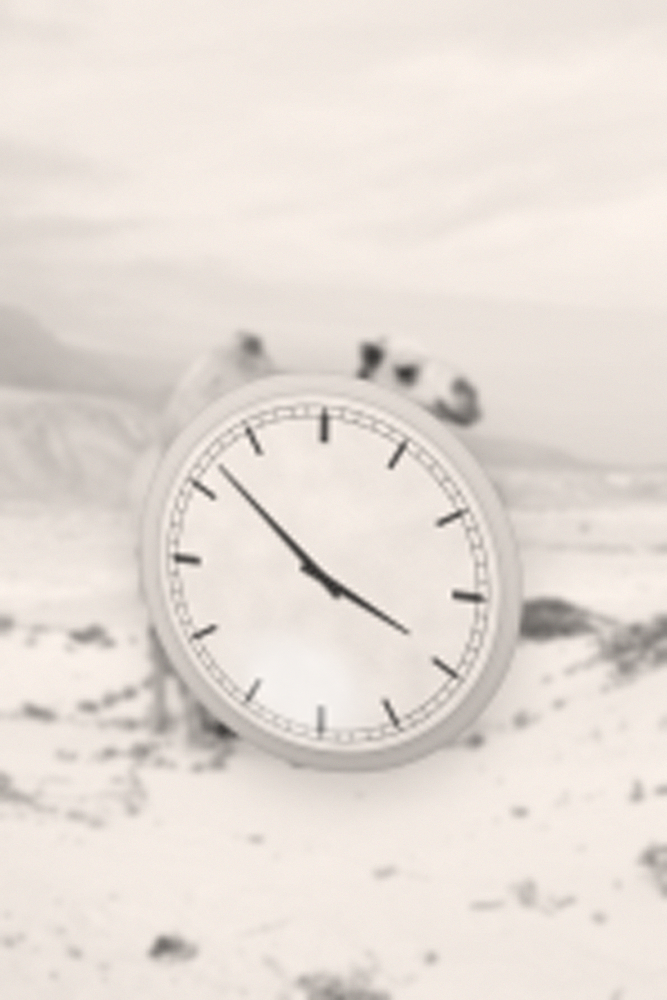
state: 3:52
